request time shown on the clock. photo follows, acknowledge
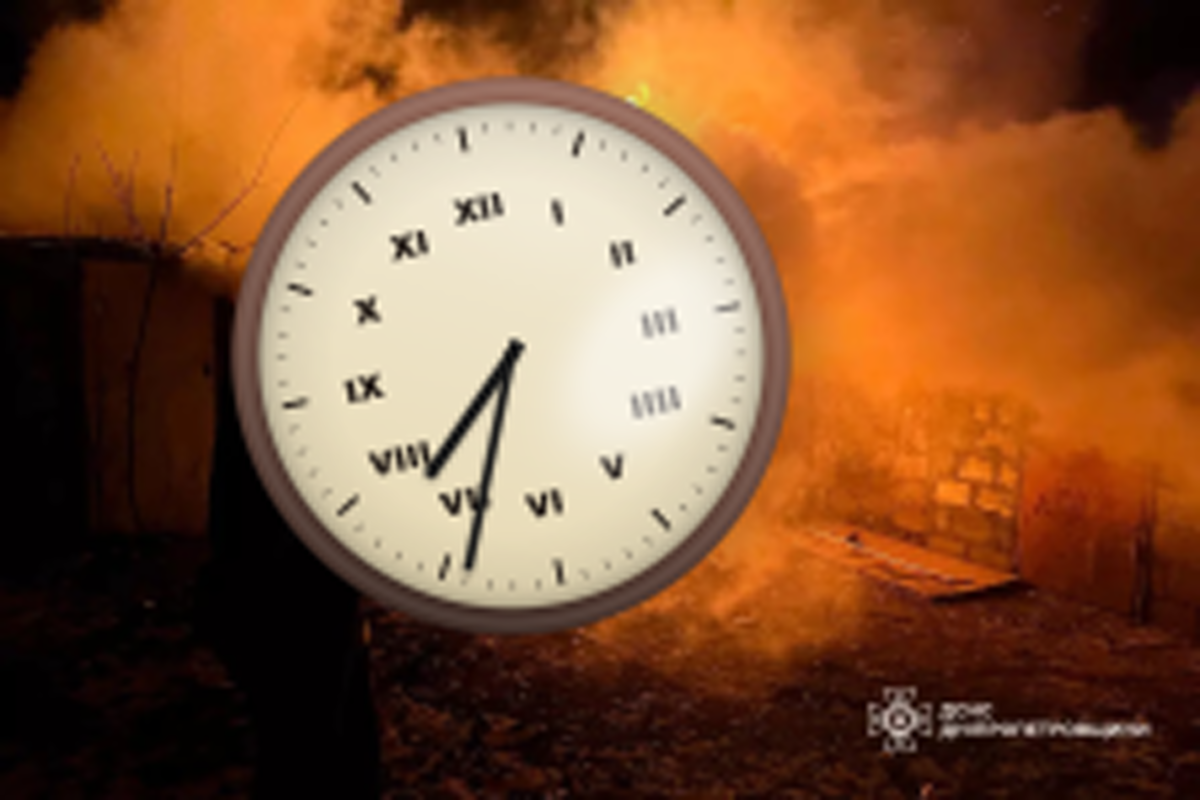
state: 7:34
